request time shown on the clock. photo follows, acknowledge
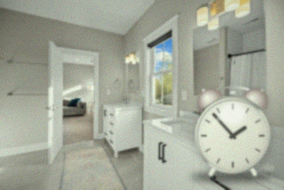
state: 1:53
